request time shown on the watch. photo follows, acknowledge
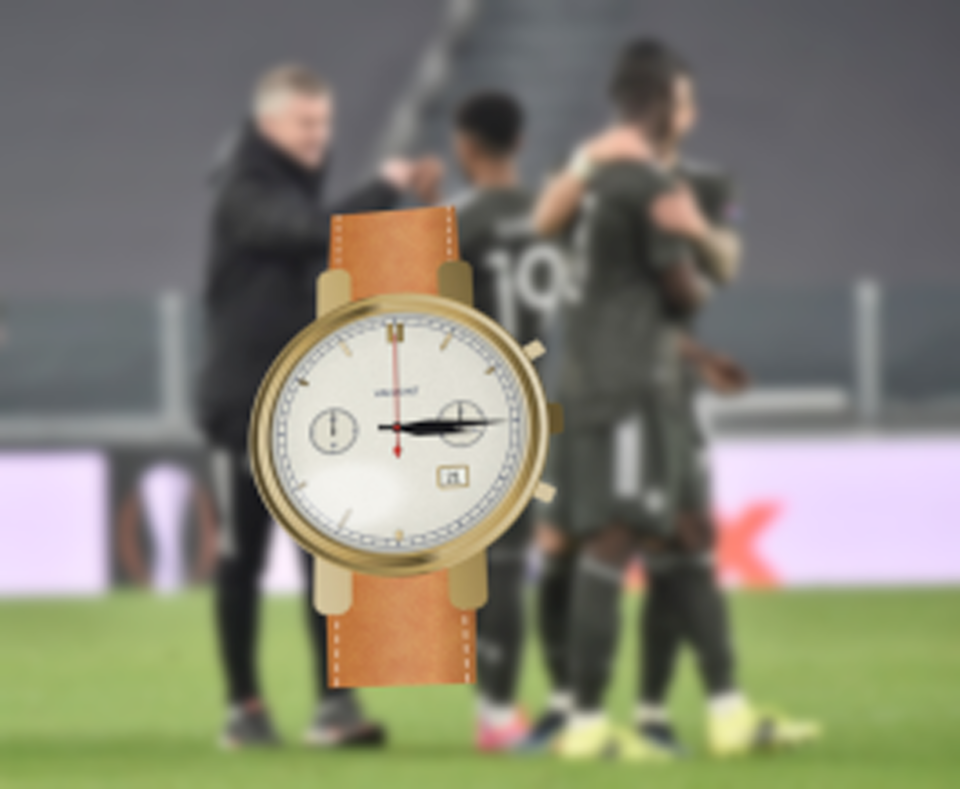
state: 3:15
